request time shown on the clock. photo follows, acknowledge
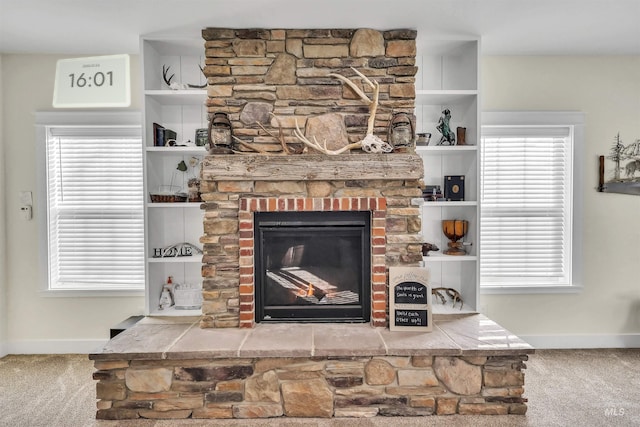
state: 16:01
